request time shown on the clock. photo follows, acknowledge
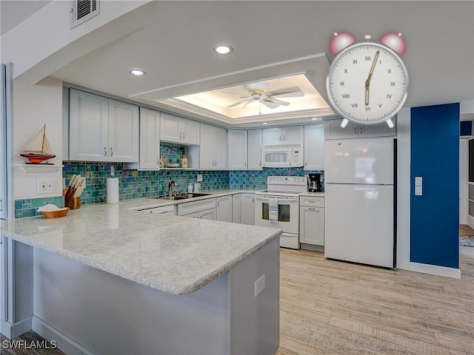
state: 6:03
